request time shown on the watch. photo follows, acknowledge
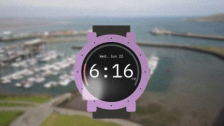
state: 6:16
